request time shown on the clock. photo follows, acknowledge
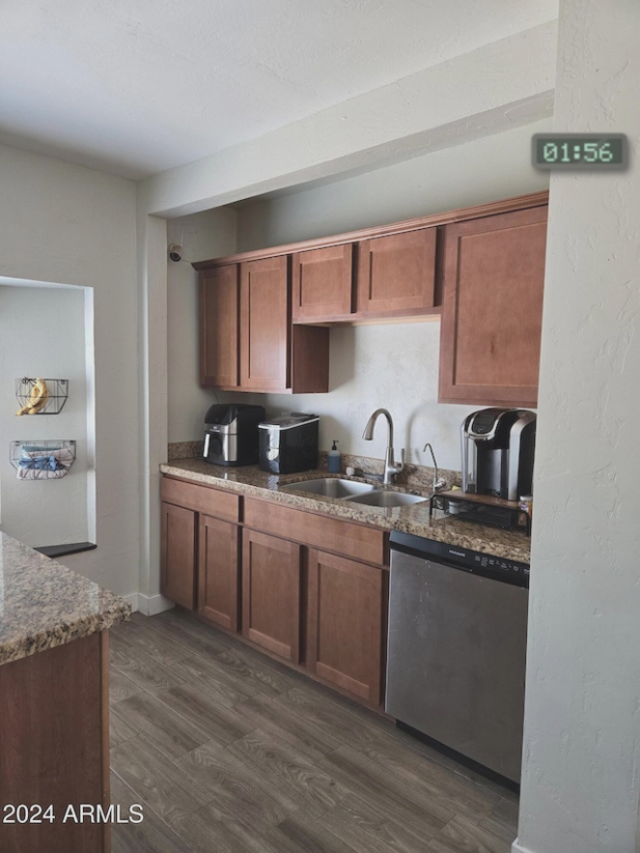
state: 1:56
